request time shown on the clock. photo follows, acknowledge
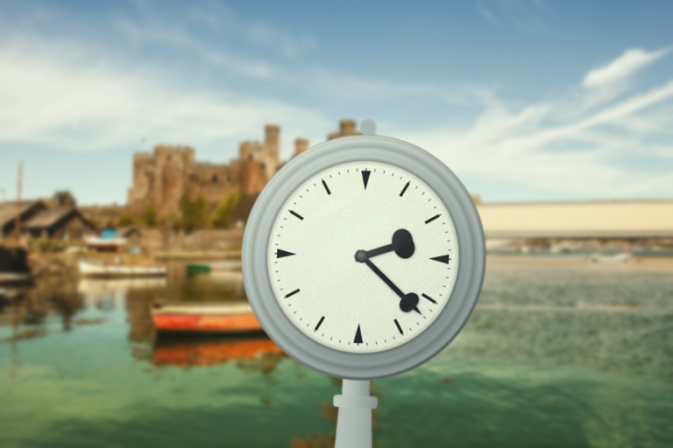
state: 2:22
